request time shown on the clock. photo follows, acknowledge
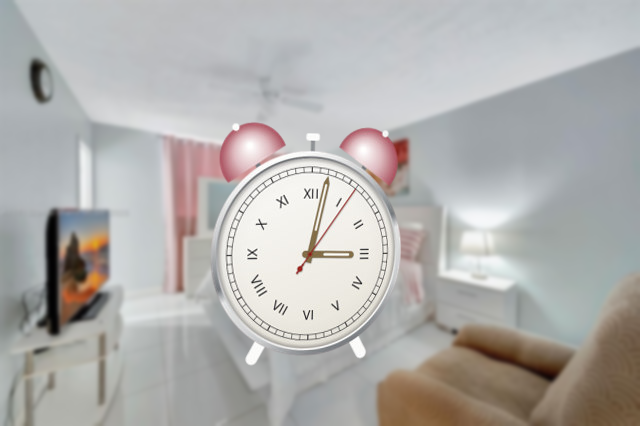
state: 3:02:06
